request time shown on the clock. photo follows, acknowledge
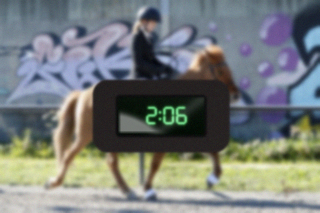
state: 2:06
